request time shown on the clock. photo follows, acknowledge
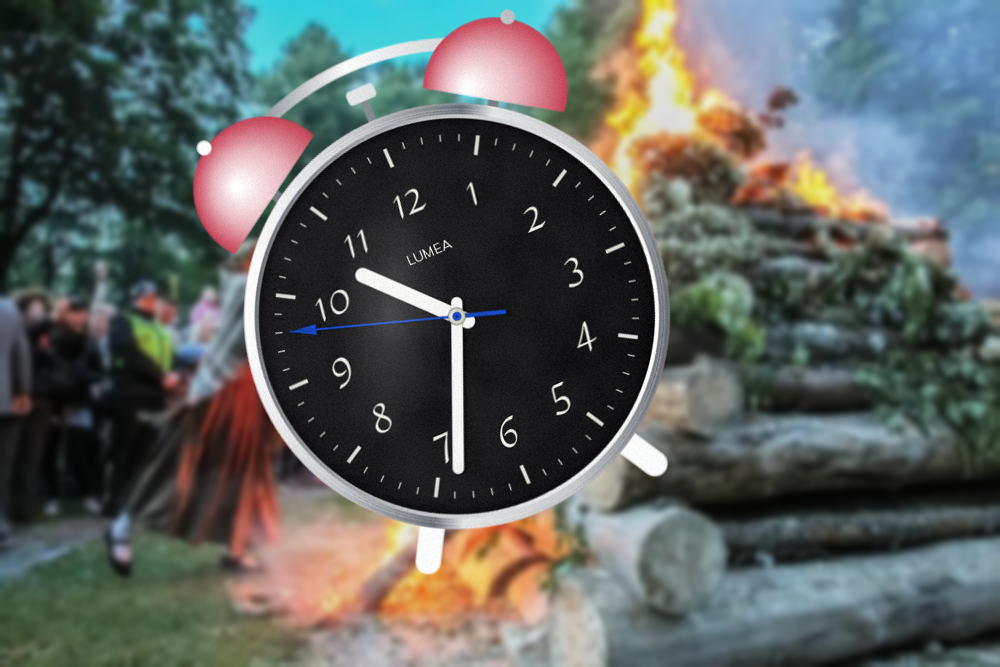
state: 10:33:48
